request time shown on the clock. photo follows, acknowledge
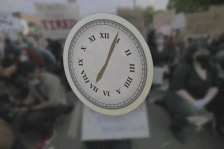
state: 7:04
